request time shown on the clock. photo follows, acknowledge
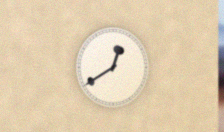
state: 12:40
